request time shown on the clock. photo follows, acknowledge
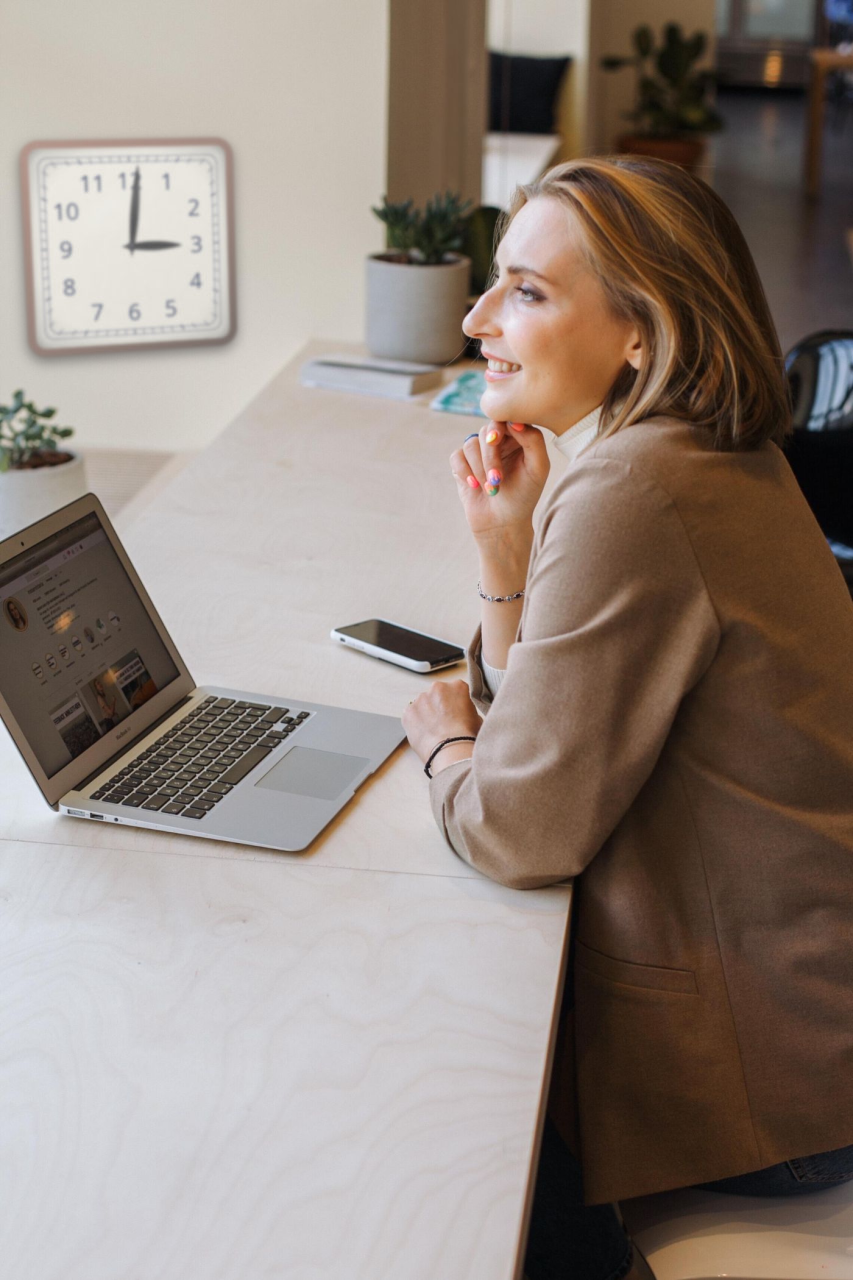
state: 3:01
